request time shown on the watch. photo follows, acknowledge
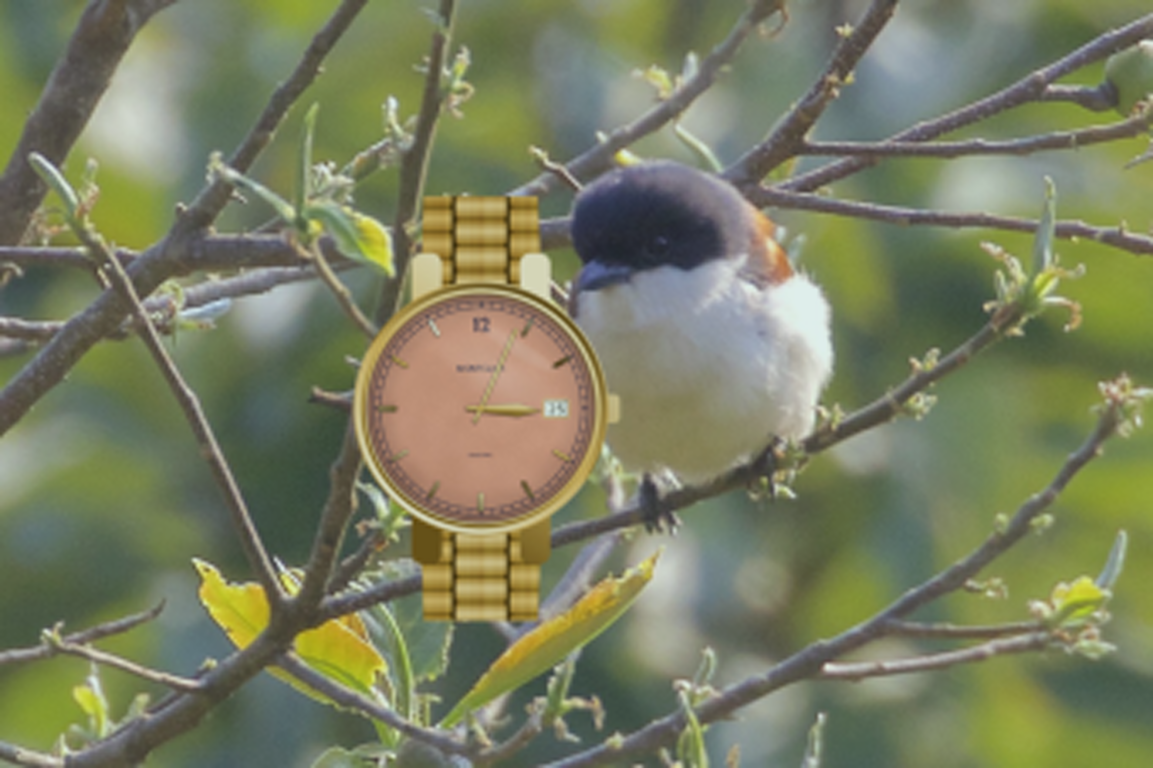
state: 3:04
